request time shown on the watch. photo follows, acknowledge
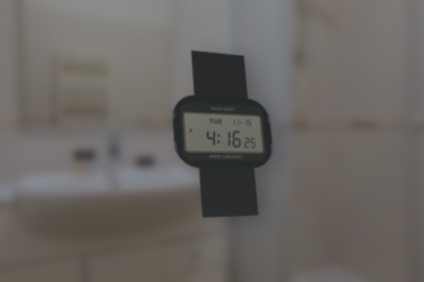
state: 4:16:25
